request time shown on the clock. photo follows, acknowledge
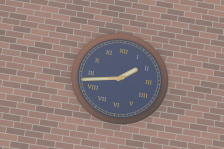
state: 1:43
